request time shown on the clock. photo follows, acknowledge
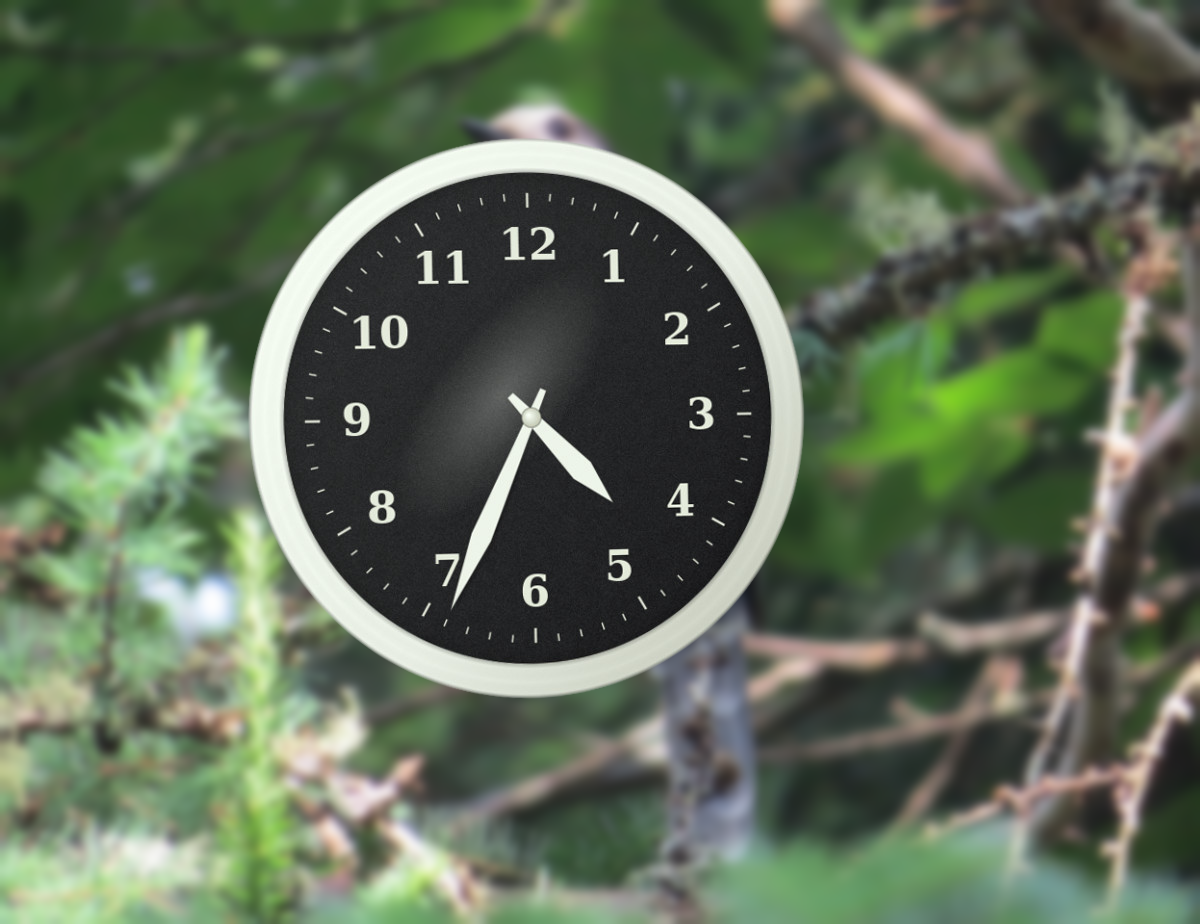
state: 4:34
